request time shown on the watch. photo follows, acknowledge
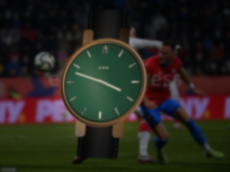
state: 3:48
